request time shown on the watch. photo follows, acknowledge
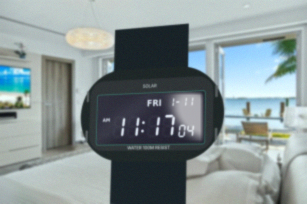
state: 11:17:04
